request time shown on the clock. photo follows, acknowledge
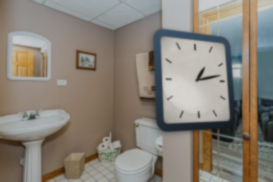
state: 1:13
